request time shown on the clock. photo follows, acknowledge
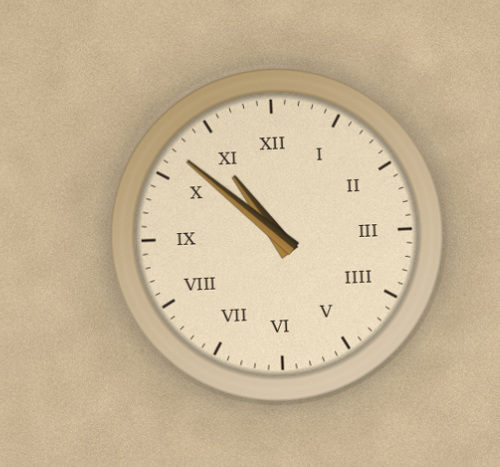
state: 10:52
